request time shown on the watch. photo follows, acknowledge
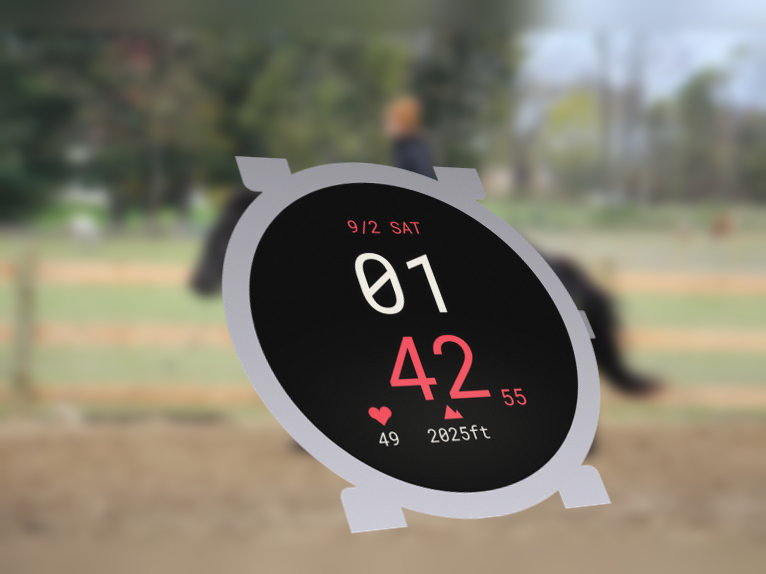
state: 1:42:55
